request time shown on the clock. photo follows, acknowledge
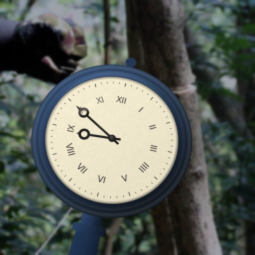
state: 8:50
